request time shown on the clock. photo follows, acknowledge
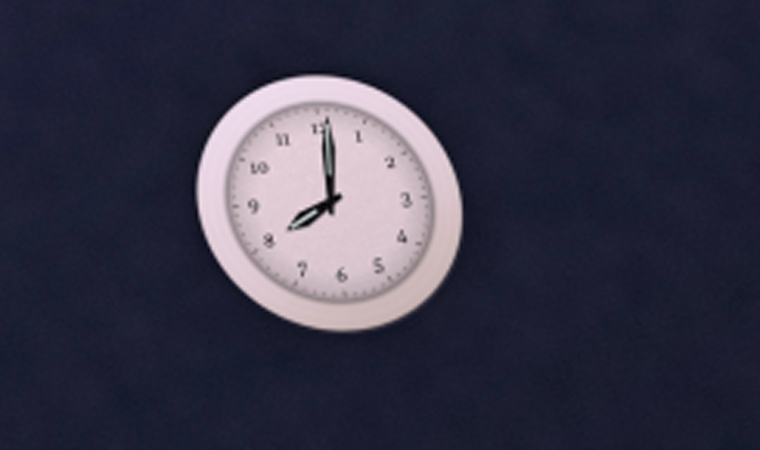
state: 8:01
